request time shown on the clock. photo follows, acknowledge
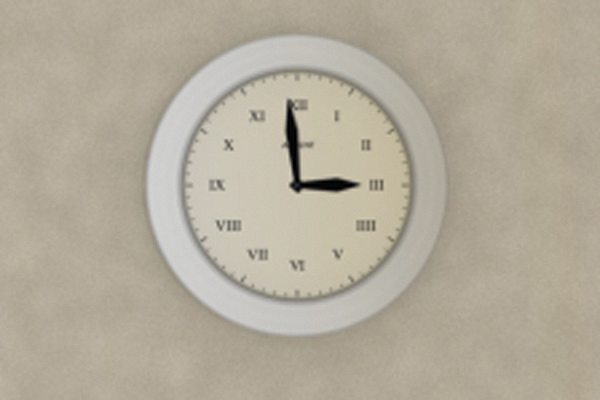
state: 2:59
